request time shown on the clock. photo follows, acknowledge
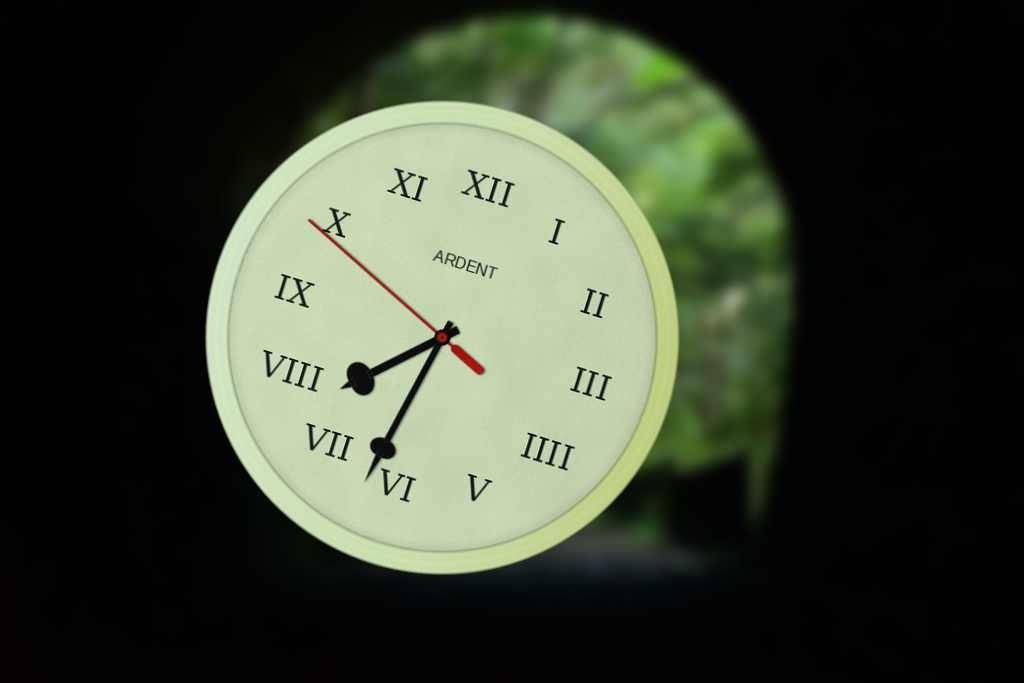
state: 7:31:49
